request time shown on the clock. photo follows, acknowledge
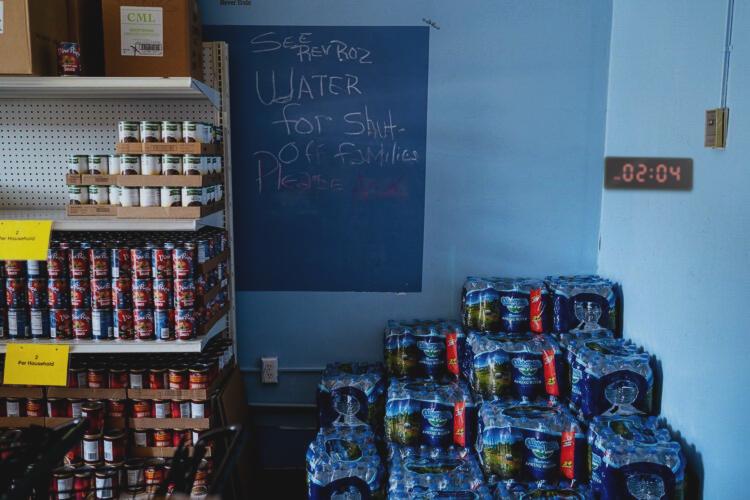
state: 2:04
